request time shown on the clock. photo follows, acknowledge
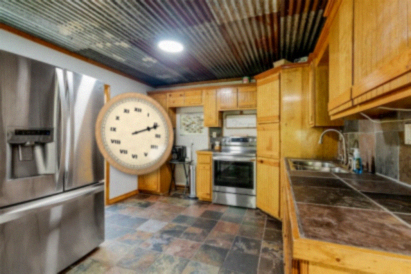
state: 2:11
